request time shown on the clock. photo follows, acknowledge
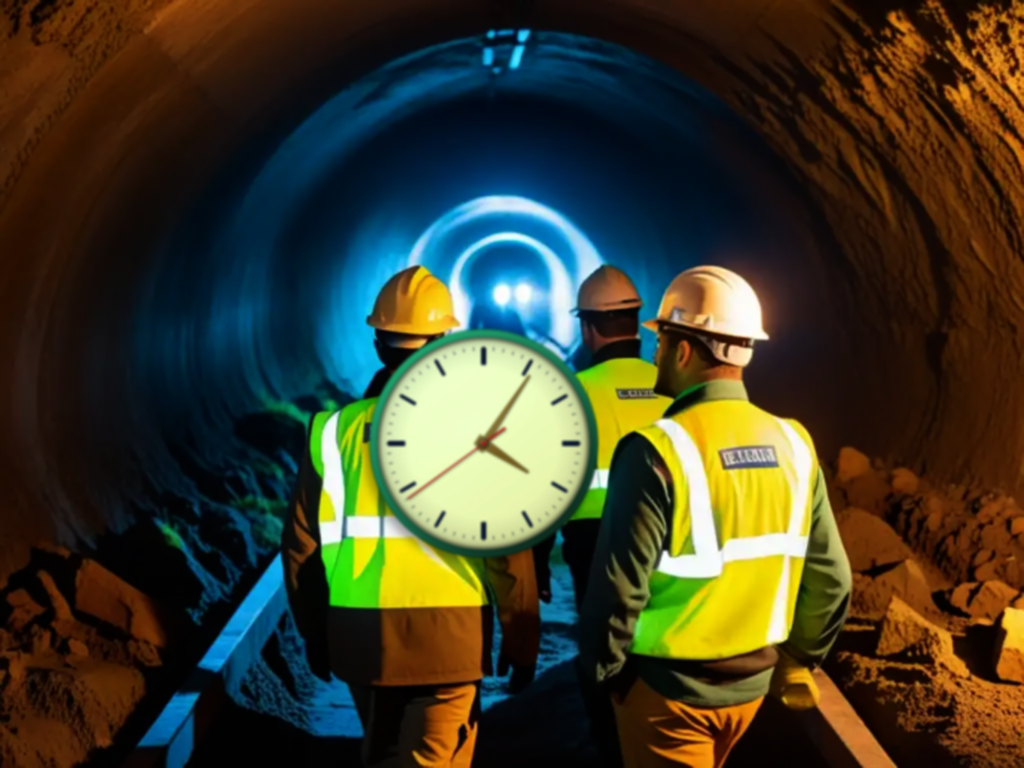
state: 4:05:39
